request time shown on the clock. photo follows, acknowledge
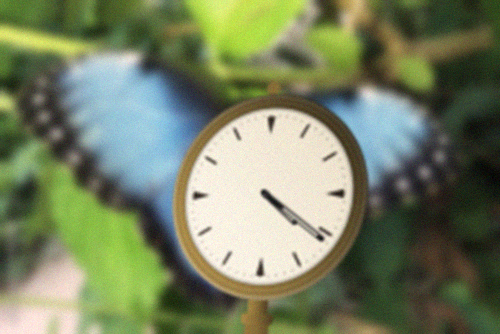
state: 4:21
